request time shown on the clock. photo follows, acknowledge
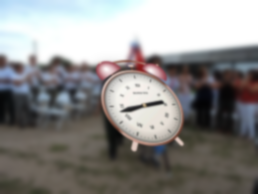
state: 2:43
